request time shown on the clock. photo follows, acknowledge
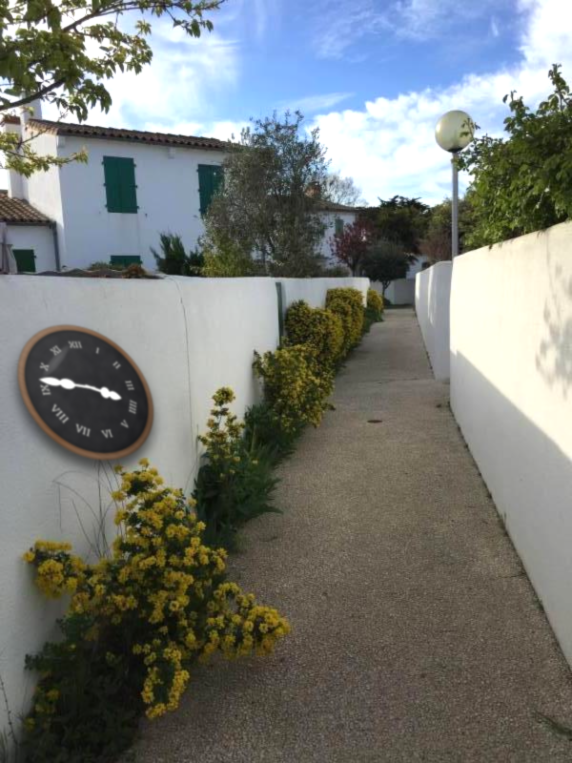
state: 3:47
